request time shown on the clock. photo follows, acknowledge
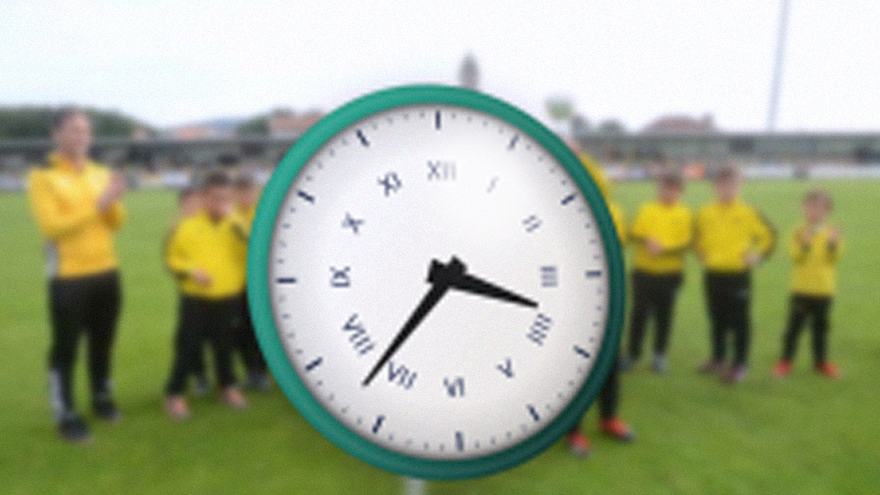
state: 3:37
